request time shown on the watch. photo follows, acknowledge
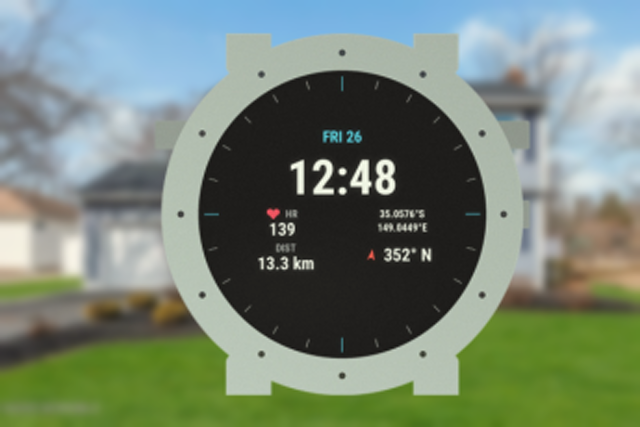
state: 12:48
